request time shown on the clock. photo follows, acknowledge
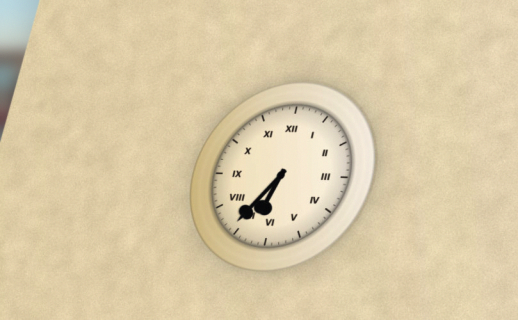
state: 6:36
